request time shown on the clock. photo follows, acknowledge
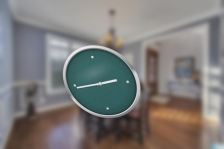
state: 2:44
